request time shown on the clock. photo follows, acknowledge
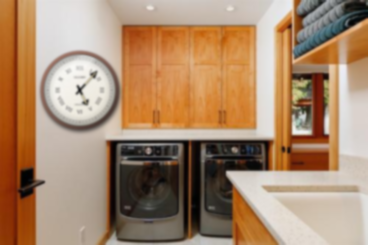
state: 5:07
